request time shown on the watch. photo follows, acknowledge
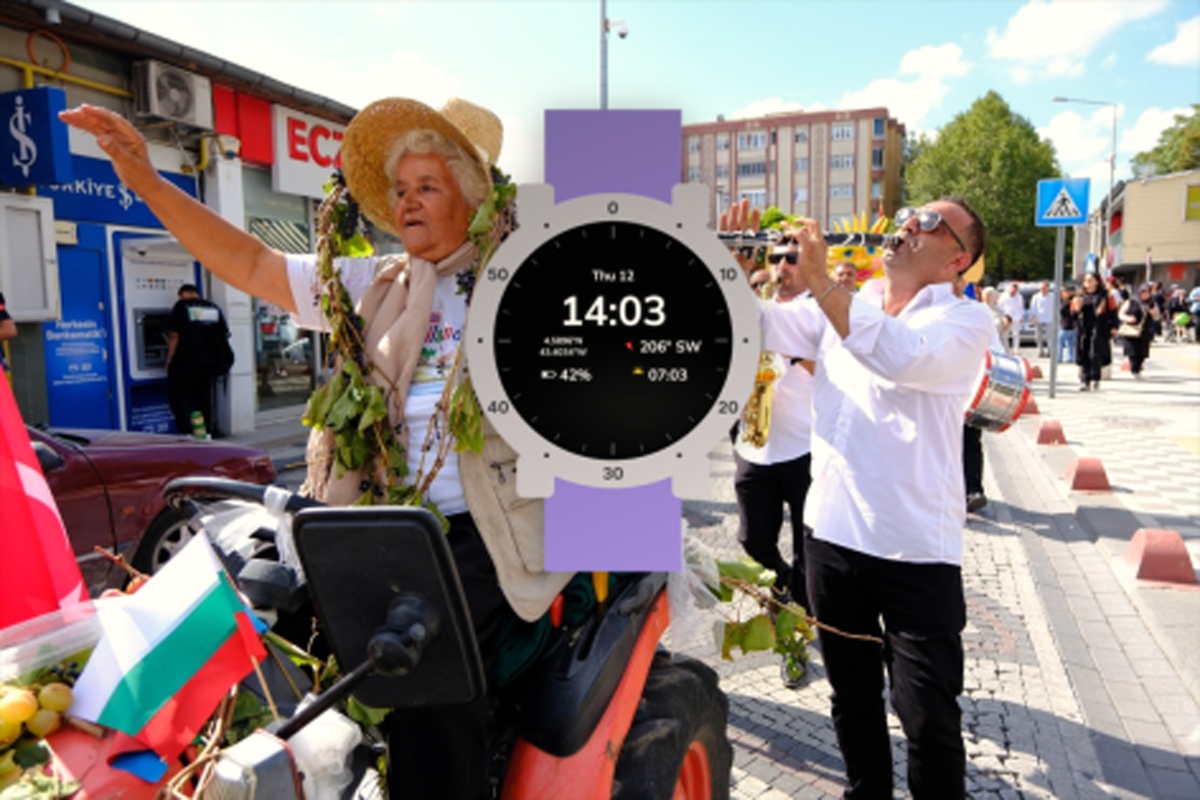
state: 14:03
